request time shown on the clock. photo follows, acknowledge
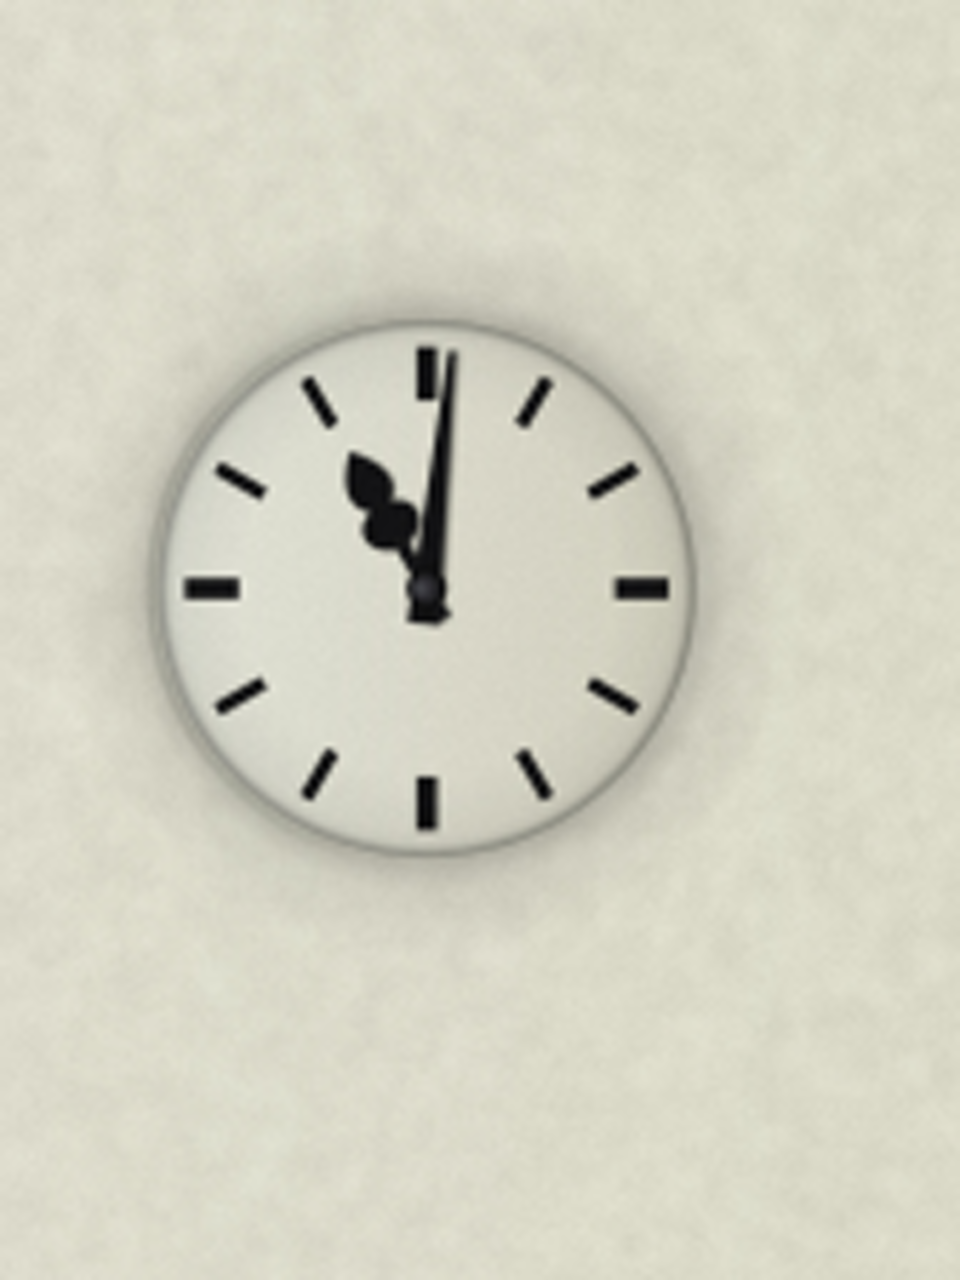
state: 11:01
